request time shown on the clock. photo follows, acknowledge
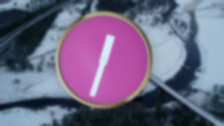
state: 12:33
